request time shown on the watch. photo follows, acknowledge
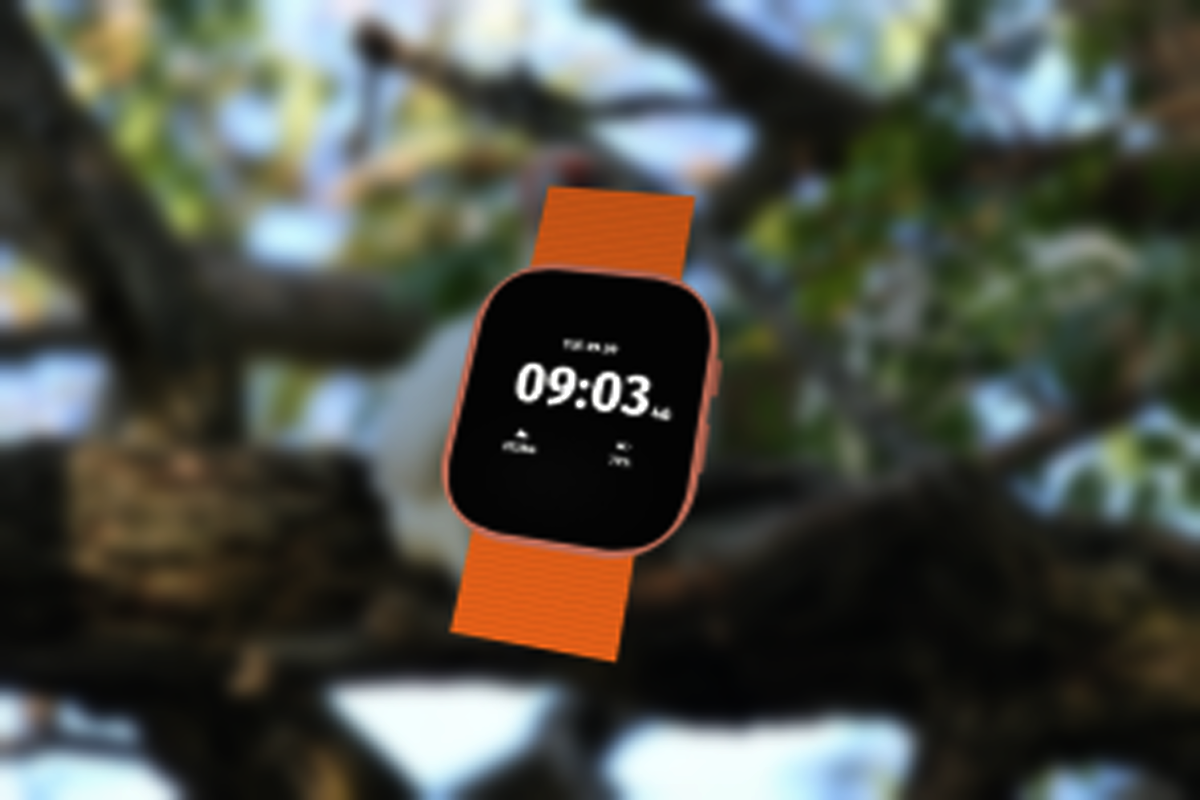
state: 9:03
